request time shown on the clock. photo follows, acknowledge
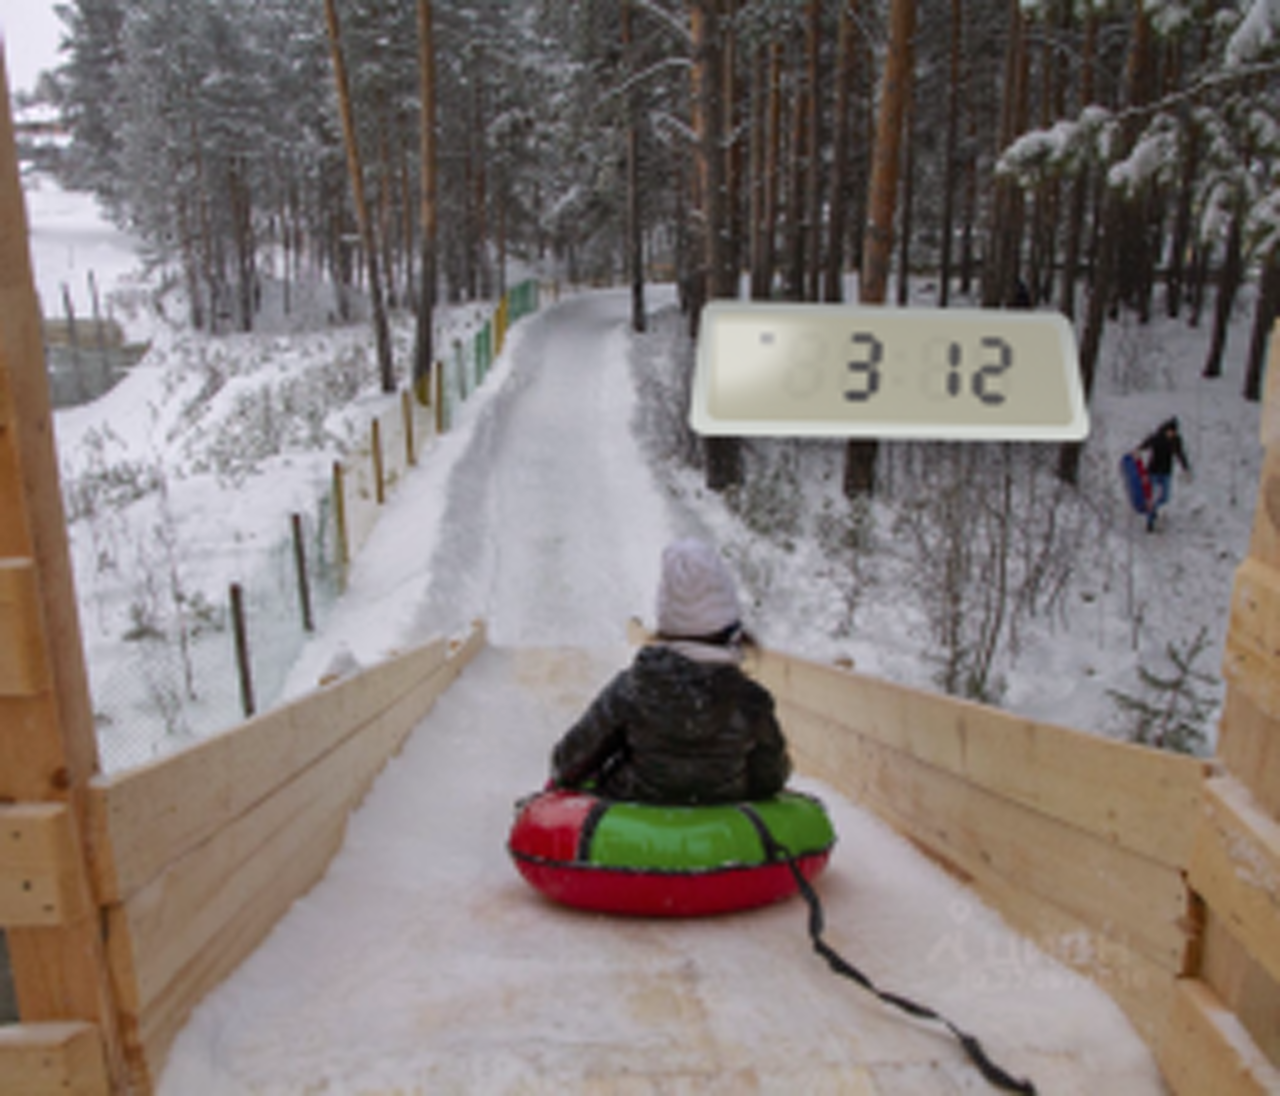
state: 3:12
